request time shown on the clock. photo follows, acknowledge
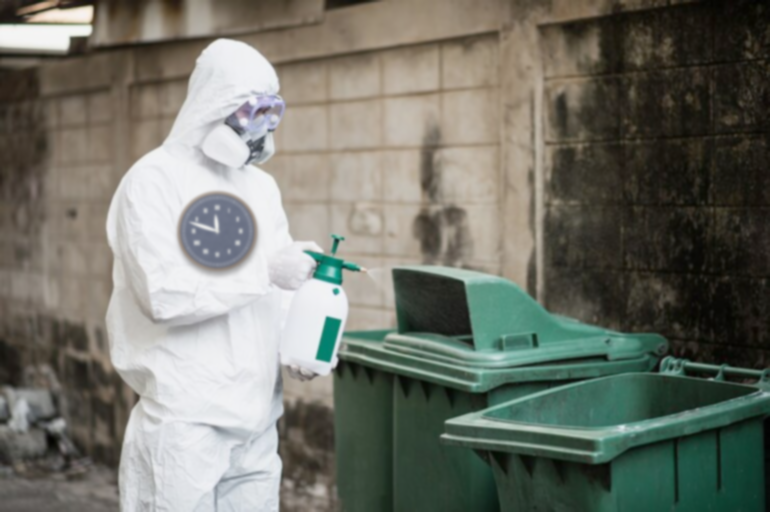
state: 11:48
